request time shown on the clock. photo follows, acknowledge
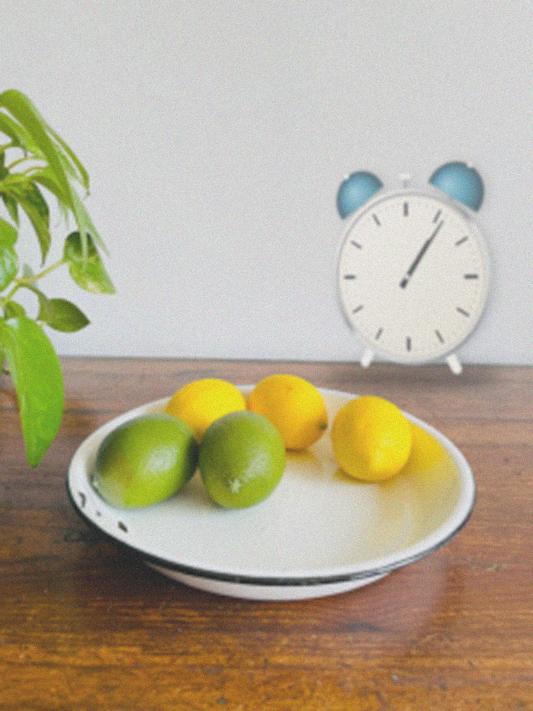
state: 1:06
